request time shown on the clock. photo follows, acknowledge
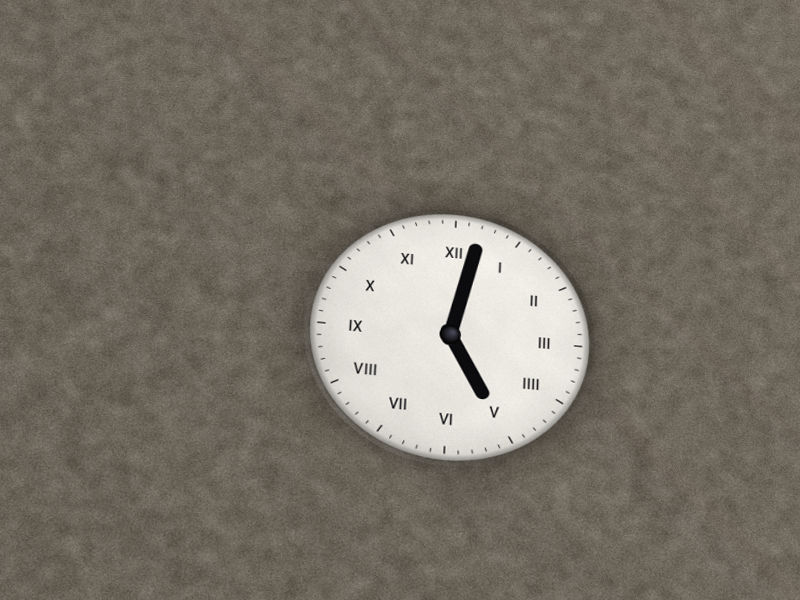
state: 5:02
